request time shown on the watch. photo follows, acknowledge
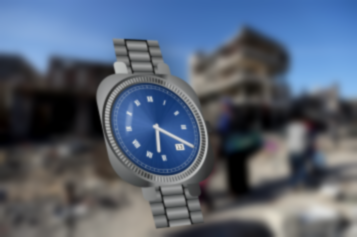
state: 6:20
